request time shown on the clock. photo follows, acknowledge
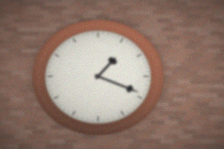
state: 1:19
